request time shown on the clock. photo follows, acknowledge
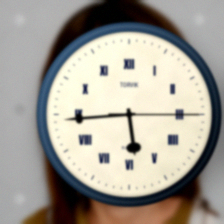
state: 5:44:15
